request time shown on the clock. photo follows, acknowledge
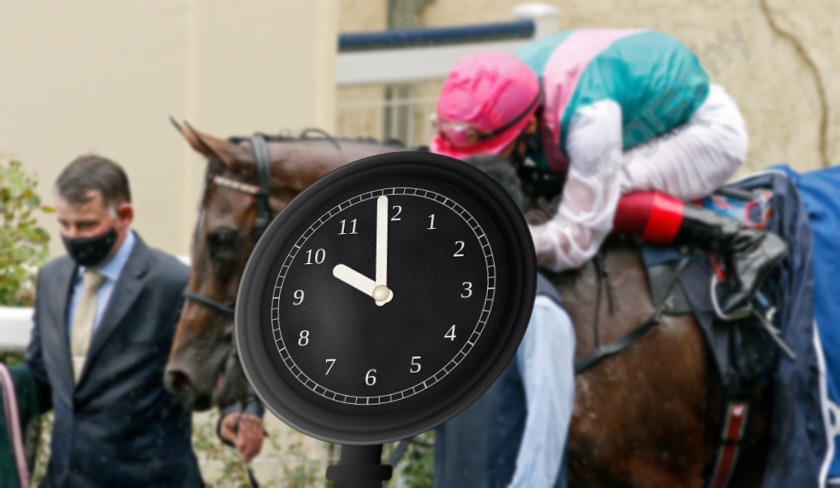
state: 9:59
